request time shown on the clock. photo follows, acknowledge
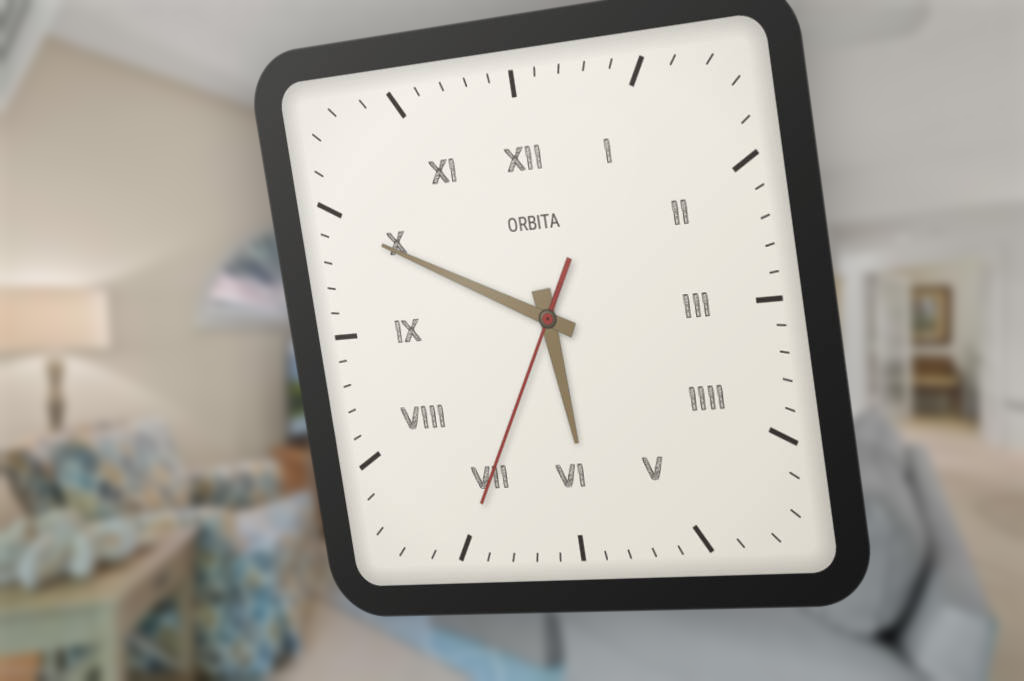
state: 5:49:35
